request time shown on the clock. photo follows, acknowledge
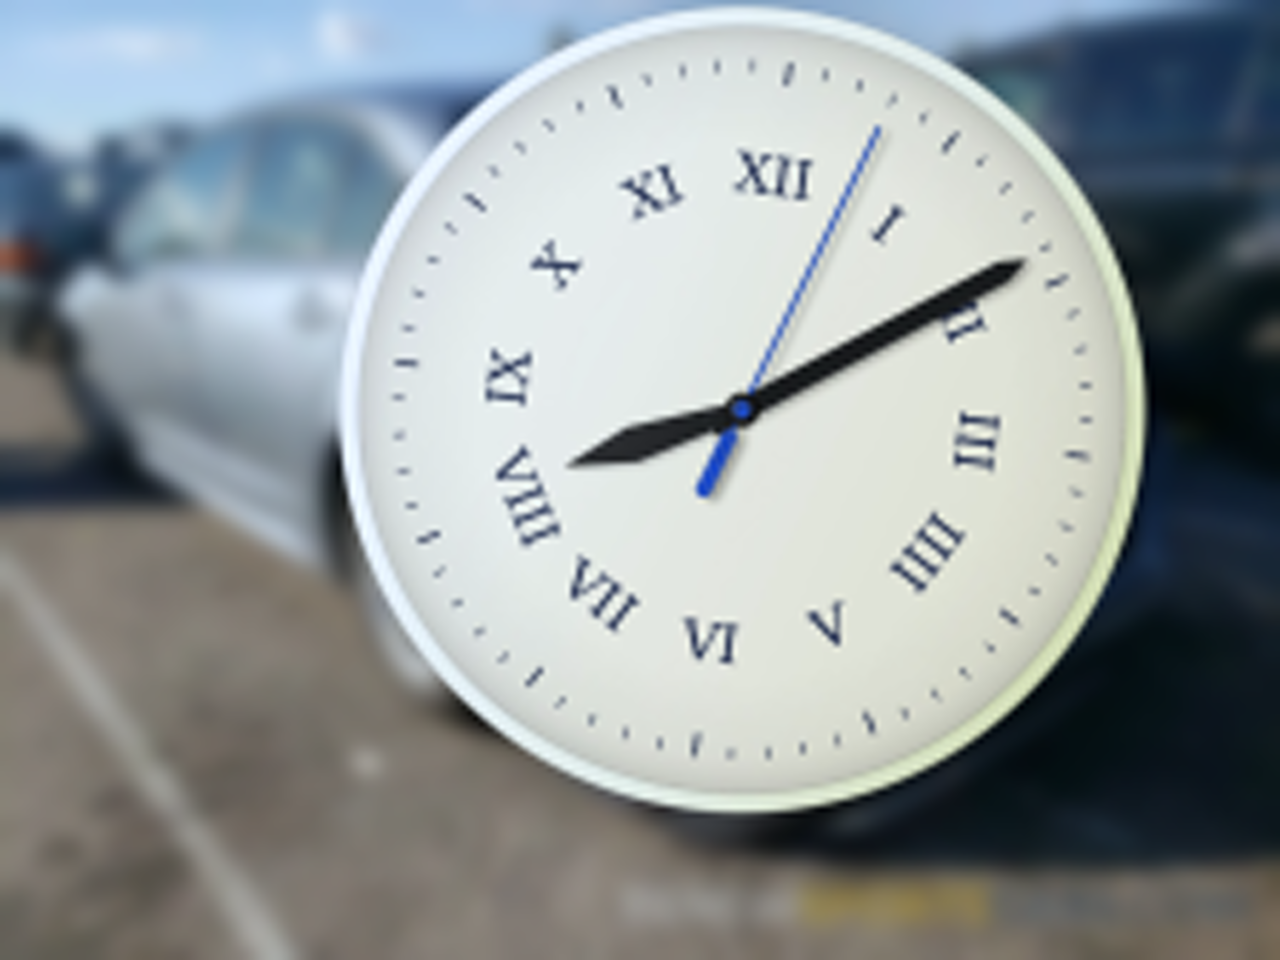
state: 8:09:03
